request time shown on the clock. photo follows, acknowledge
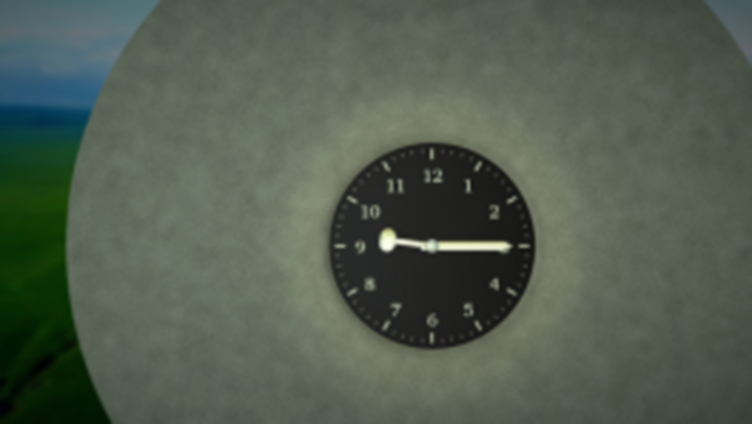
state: 9:15
